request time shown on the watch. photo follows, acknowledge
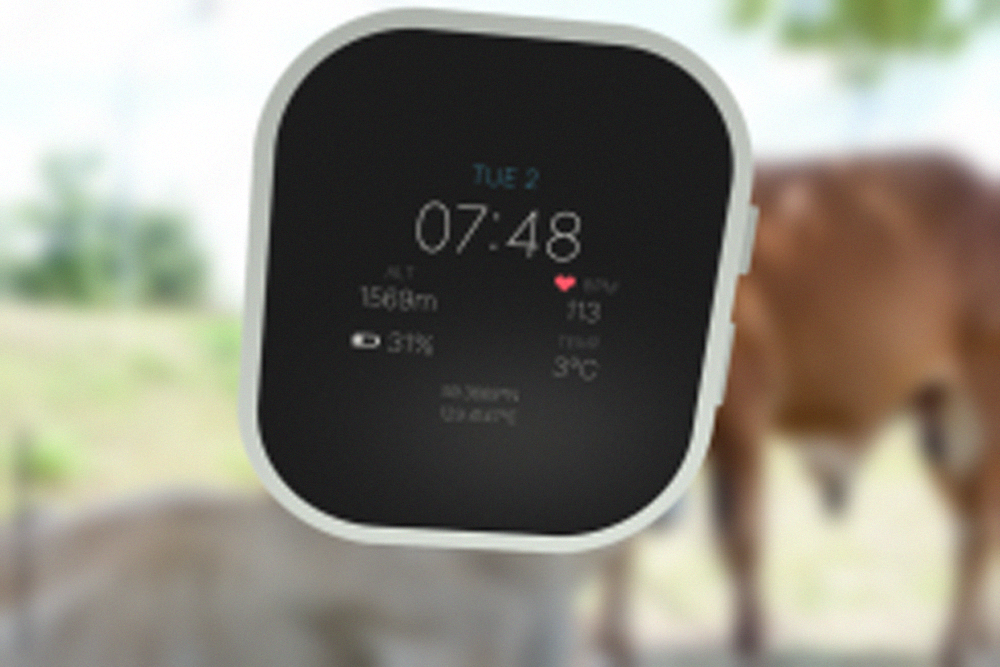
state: 7:48
